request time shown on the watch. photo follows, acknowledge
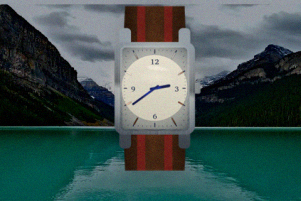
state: 2:39
